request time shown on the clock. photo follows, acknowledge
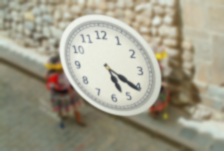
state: 5:21
